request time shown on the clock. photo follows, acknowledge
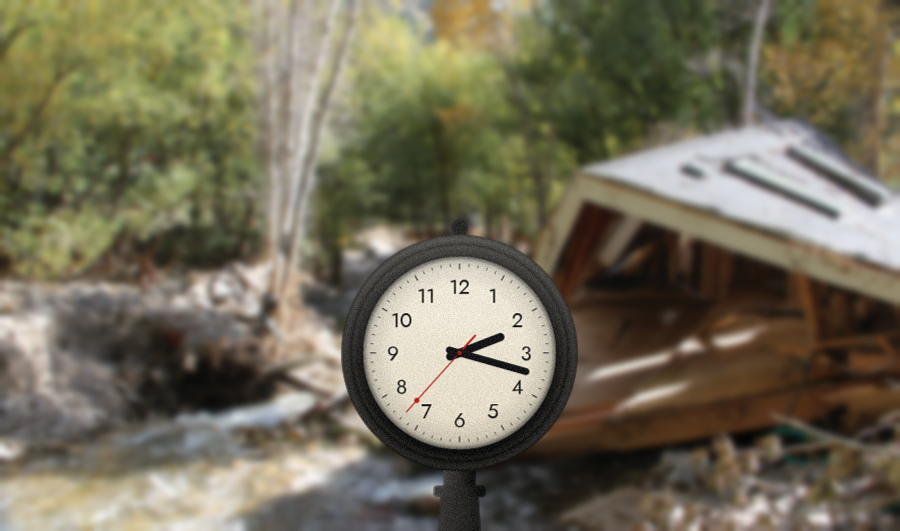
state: 2:17:37
